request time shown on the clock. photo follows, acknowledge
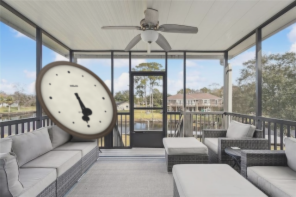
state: 5:30
